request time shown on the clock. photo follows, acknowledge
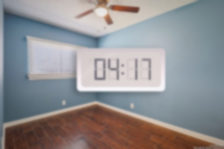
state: 4:17
